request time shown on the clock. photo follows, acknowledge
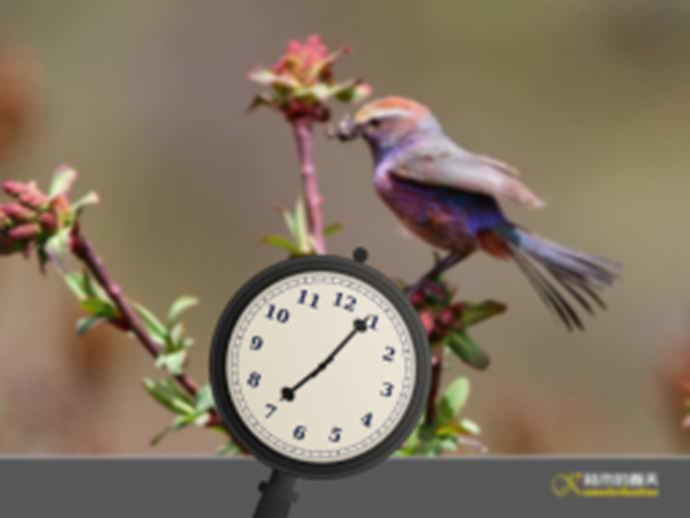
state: 7:04
